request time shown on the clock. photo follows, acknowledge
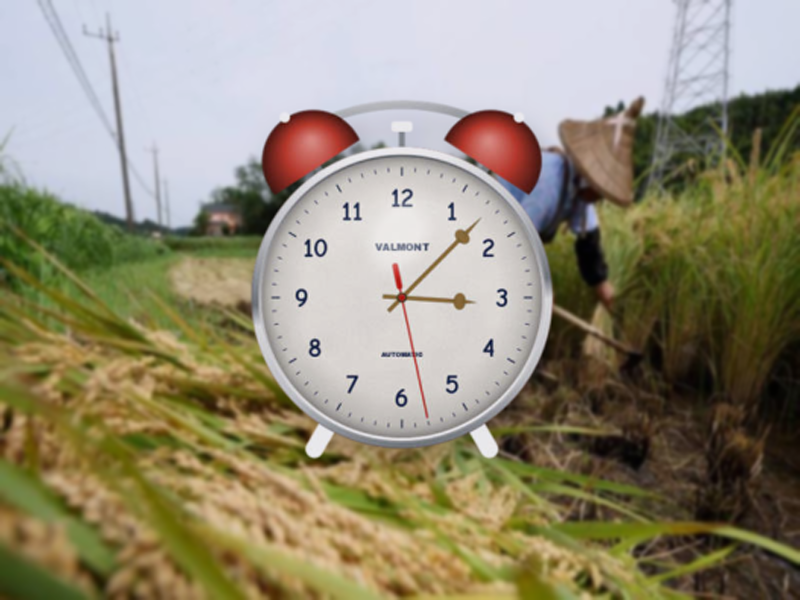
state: 3:07:28
